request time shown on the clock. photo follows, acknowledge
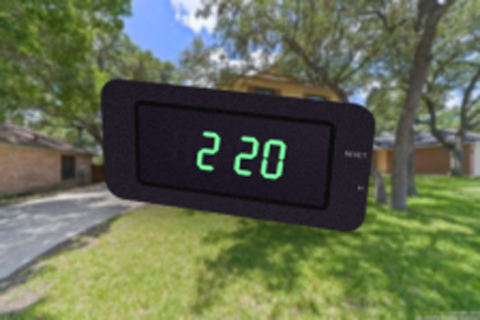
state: 2:20
